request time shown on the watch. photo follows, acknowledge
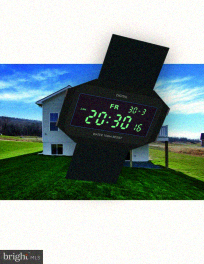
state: 20:30:16
